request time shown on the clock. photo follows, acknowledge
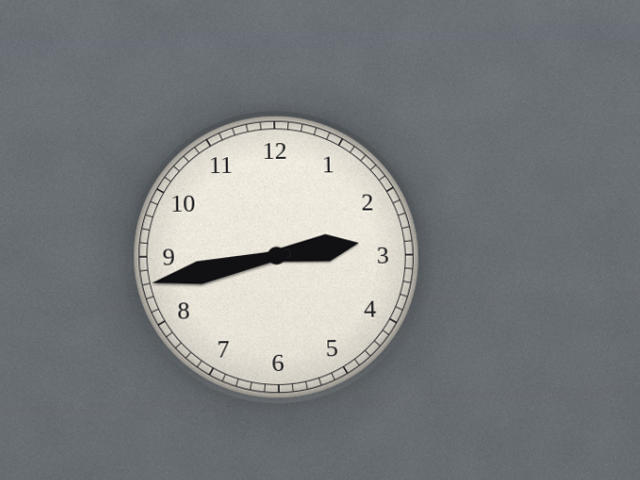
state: 2:43
